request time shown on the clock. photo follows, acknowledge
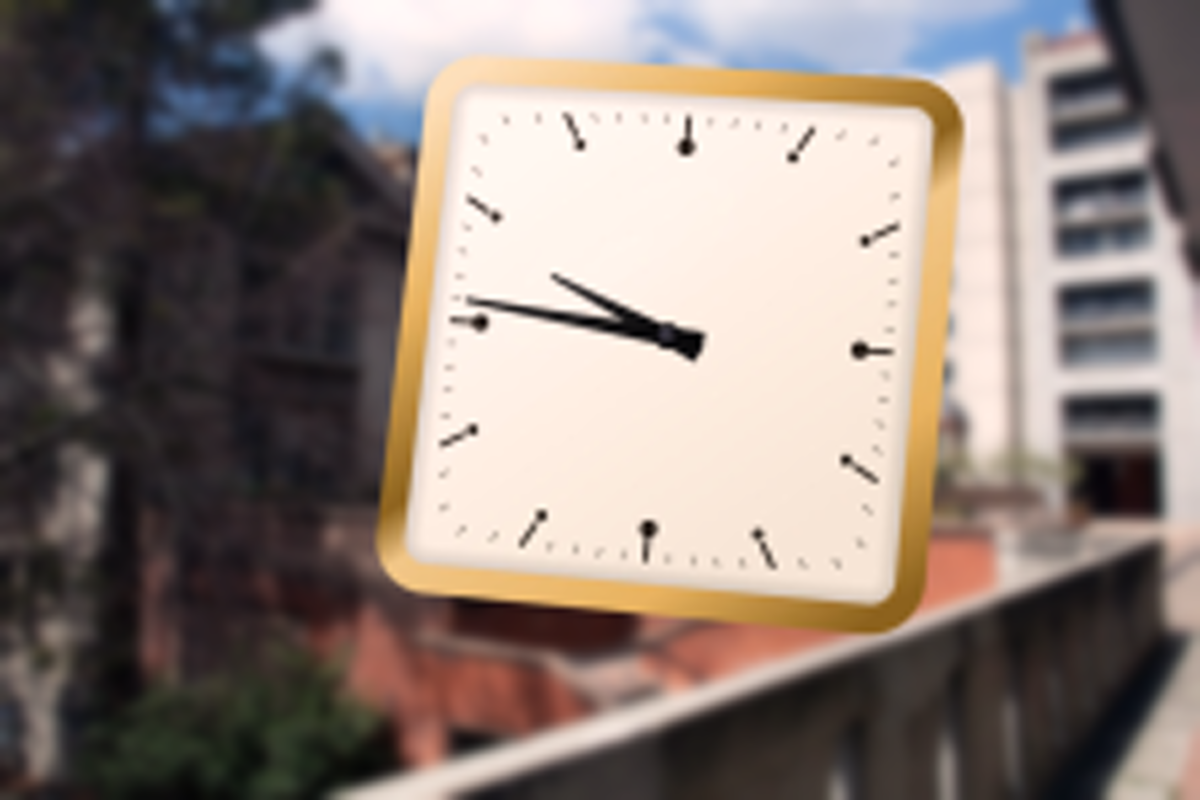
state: 9:46
